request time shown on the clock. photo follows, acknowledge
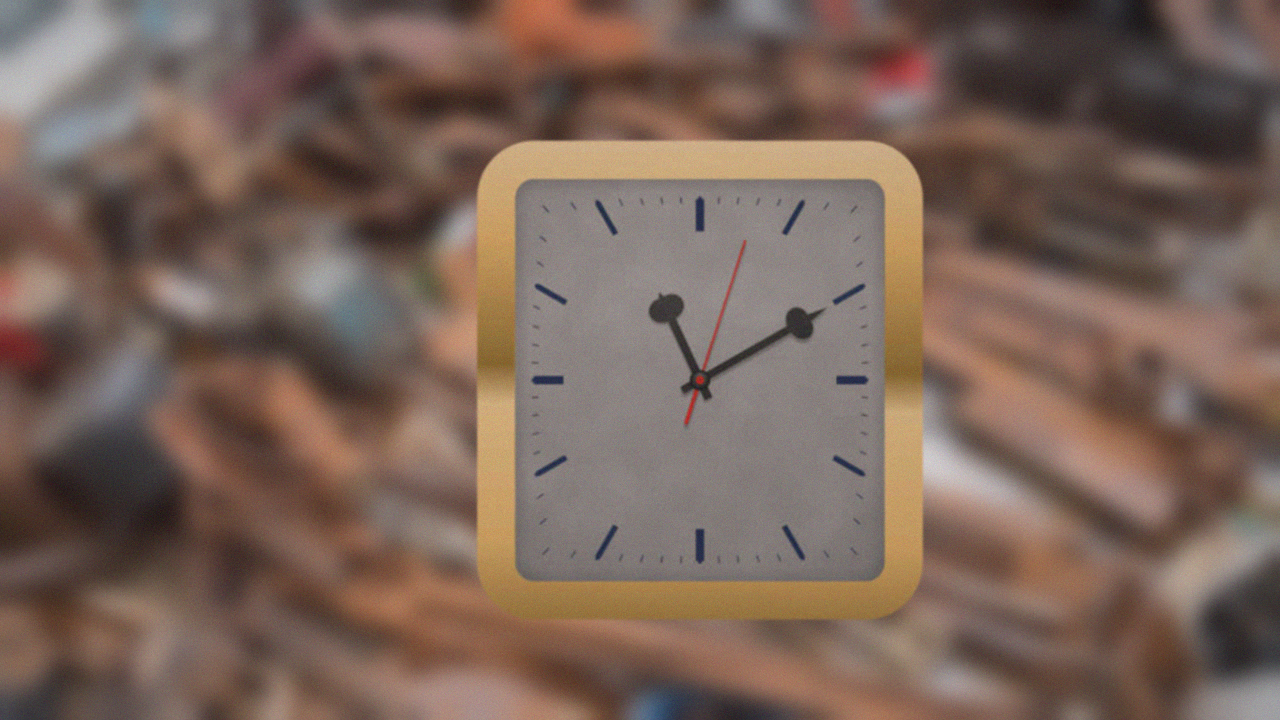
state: 11:10:03
